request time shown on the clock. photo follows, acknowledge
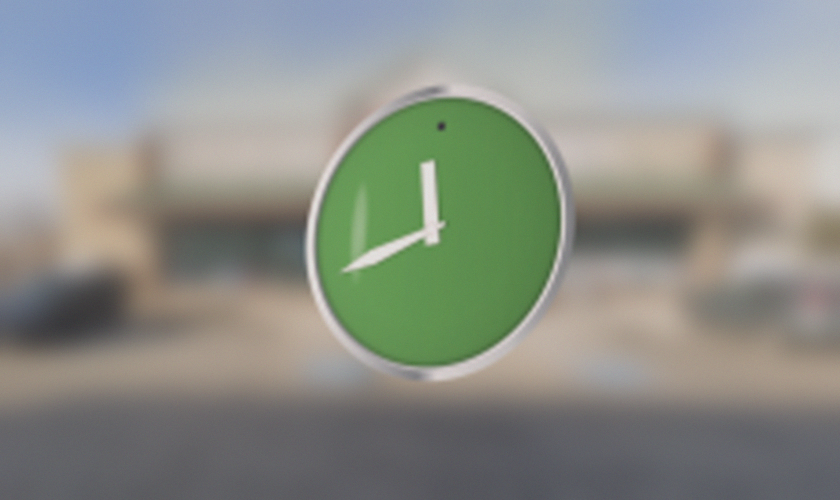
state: 11:41
